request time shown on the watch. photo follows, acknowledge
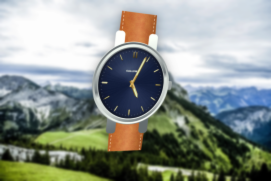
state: 5:04
